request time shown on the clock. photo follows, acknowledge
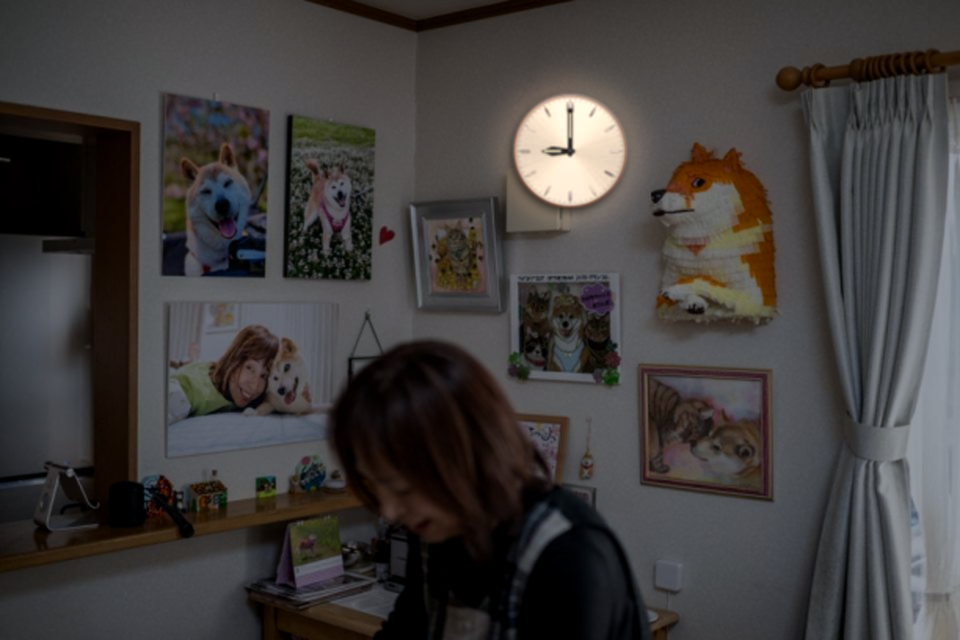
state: 9:00
